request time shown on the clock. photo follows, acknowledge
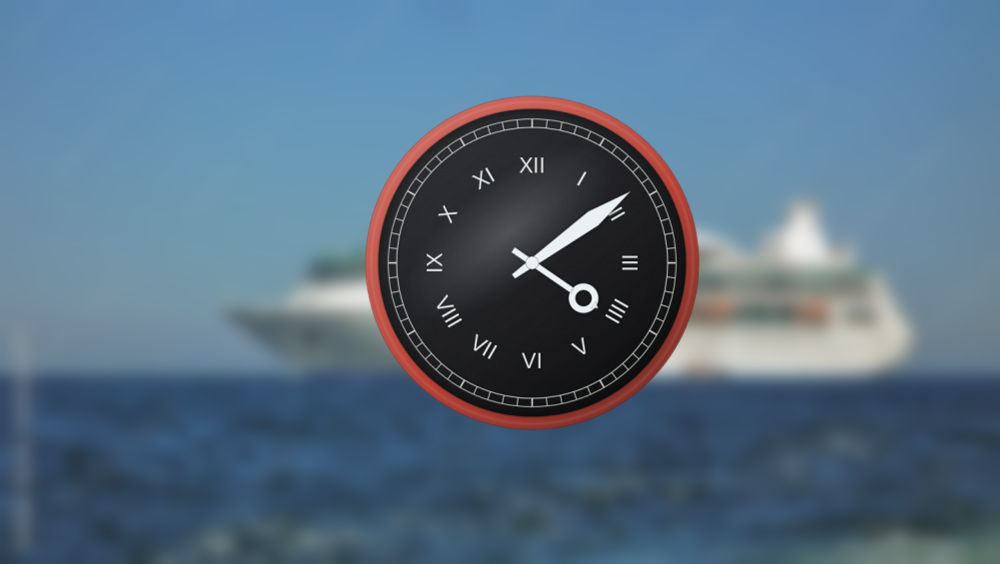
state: 4:09
